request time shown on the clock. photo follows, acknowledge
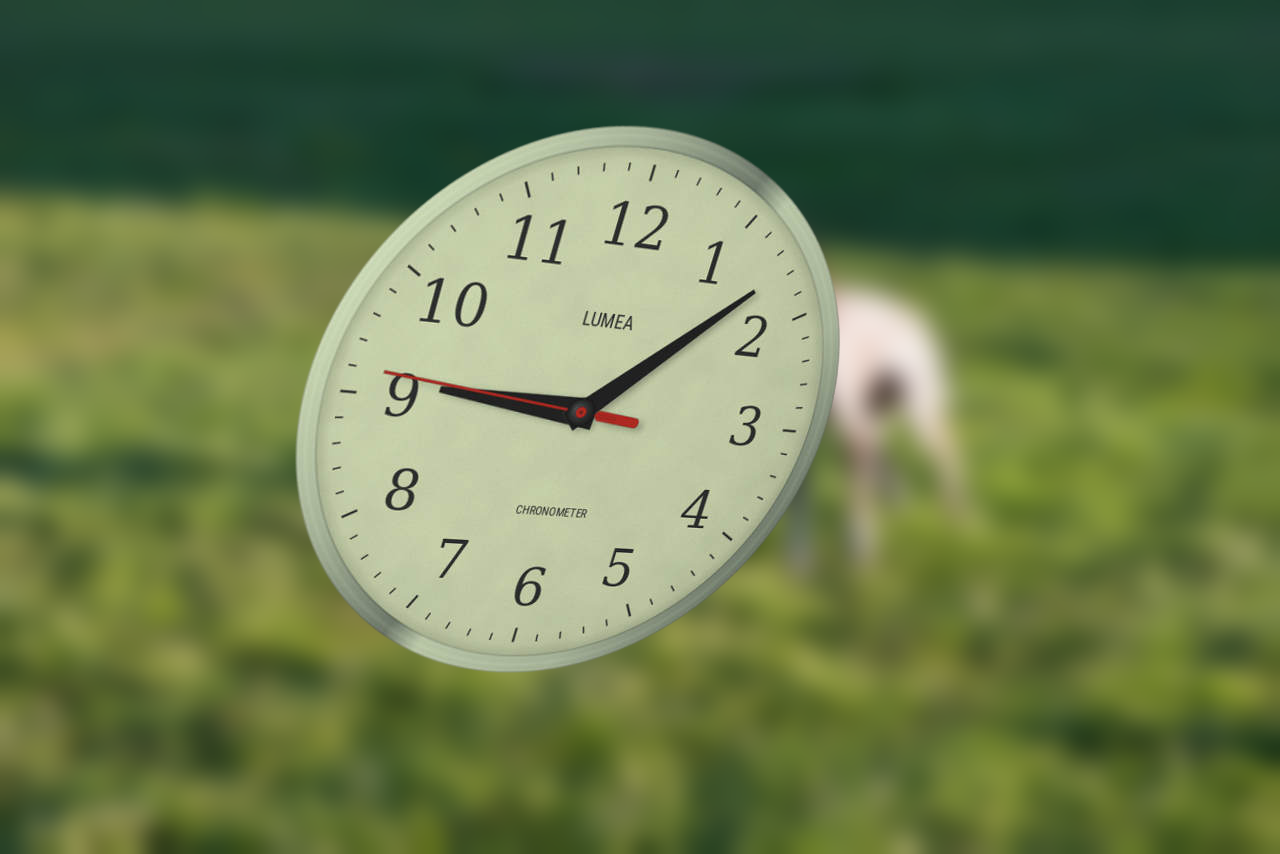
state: 9:07:46
